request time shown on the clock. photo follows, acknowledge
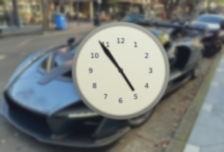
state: 4:54
